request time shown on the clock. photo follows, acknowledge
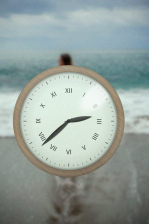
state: 2:38
